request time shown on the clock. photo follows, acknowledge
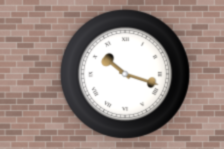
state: 10:18
